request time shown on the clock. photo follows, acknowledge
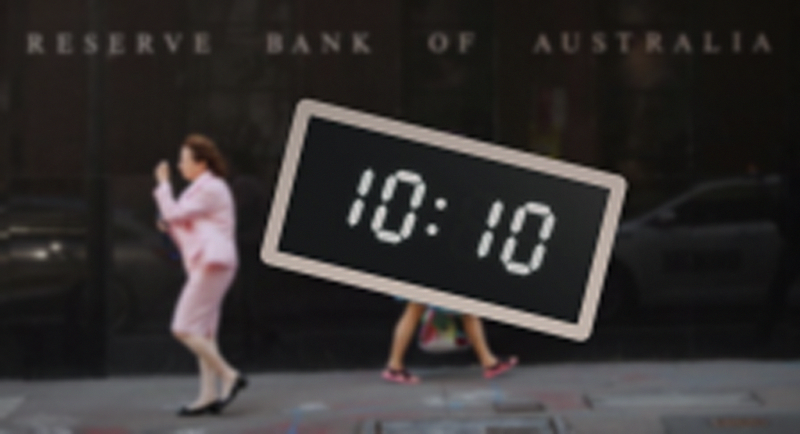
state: 10:10
